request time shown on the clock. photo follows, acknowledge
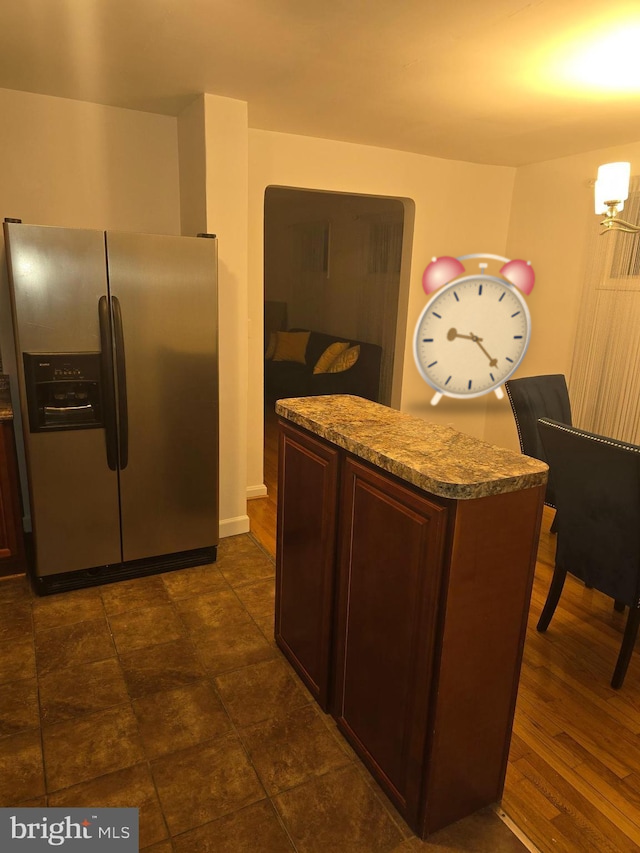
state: 9:23
